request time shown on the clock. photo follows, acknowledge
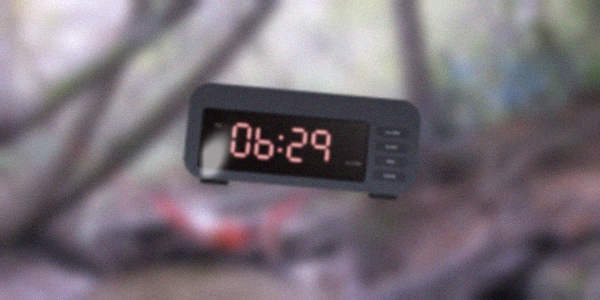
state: 6:29
